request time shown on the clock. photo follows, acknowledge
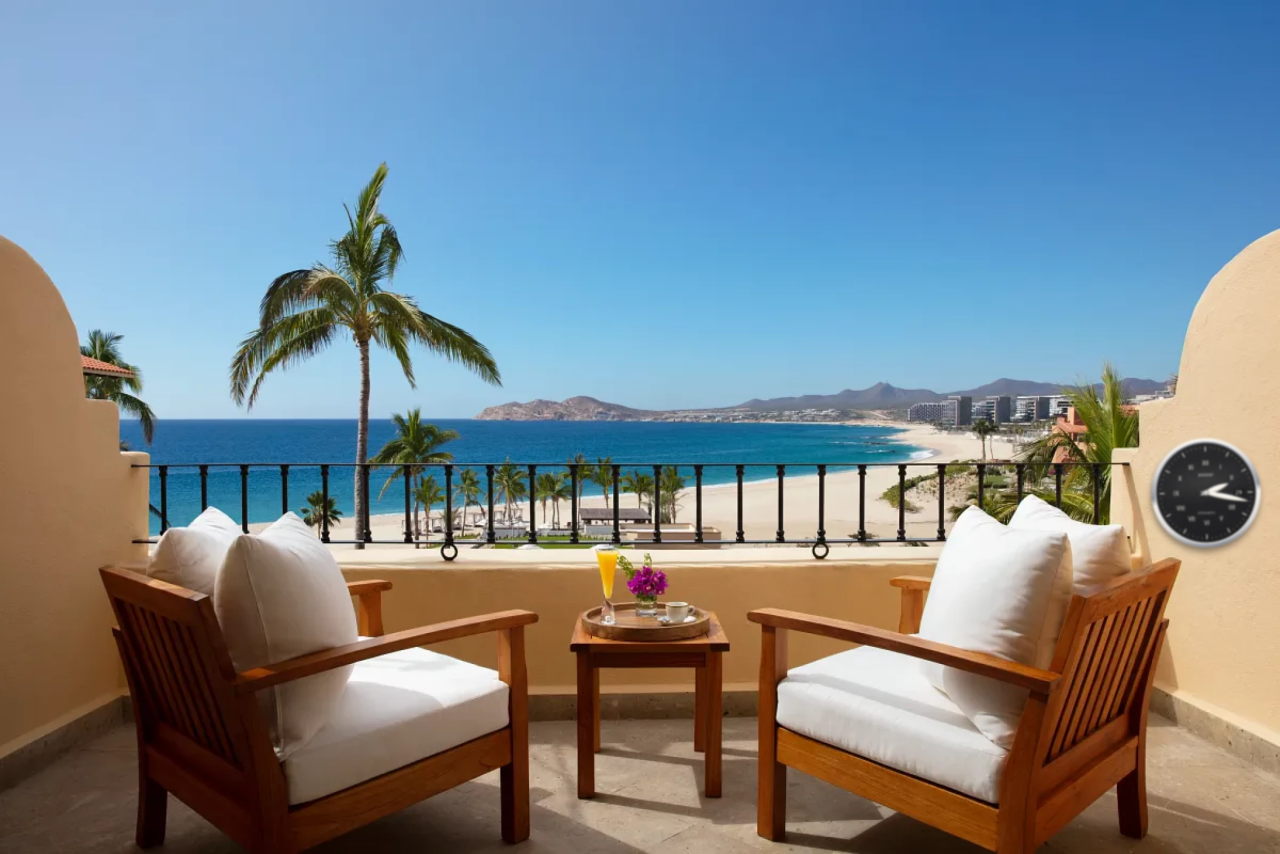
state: 2:17
